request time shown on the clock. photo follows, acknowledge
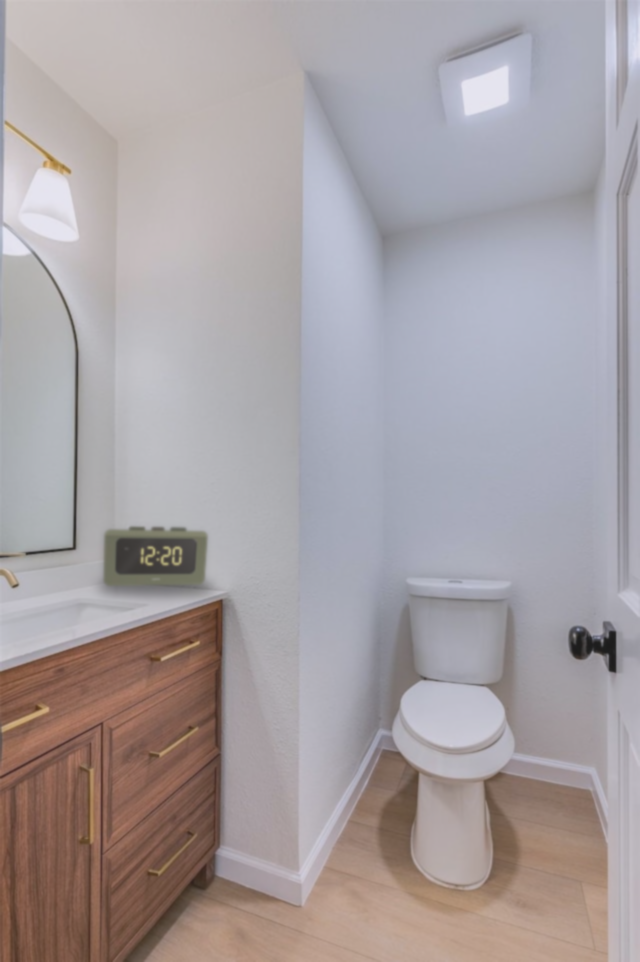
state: 12:20
